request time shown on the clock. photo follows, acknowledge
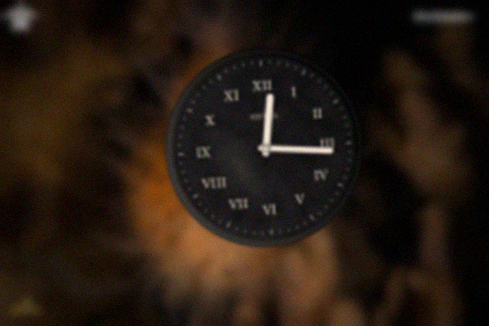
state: 12:16
